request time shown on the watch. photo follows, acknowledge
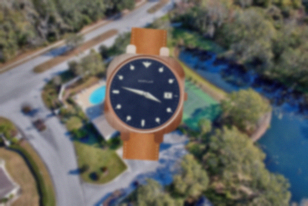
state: 3:47
